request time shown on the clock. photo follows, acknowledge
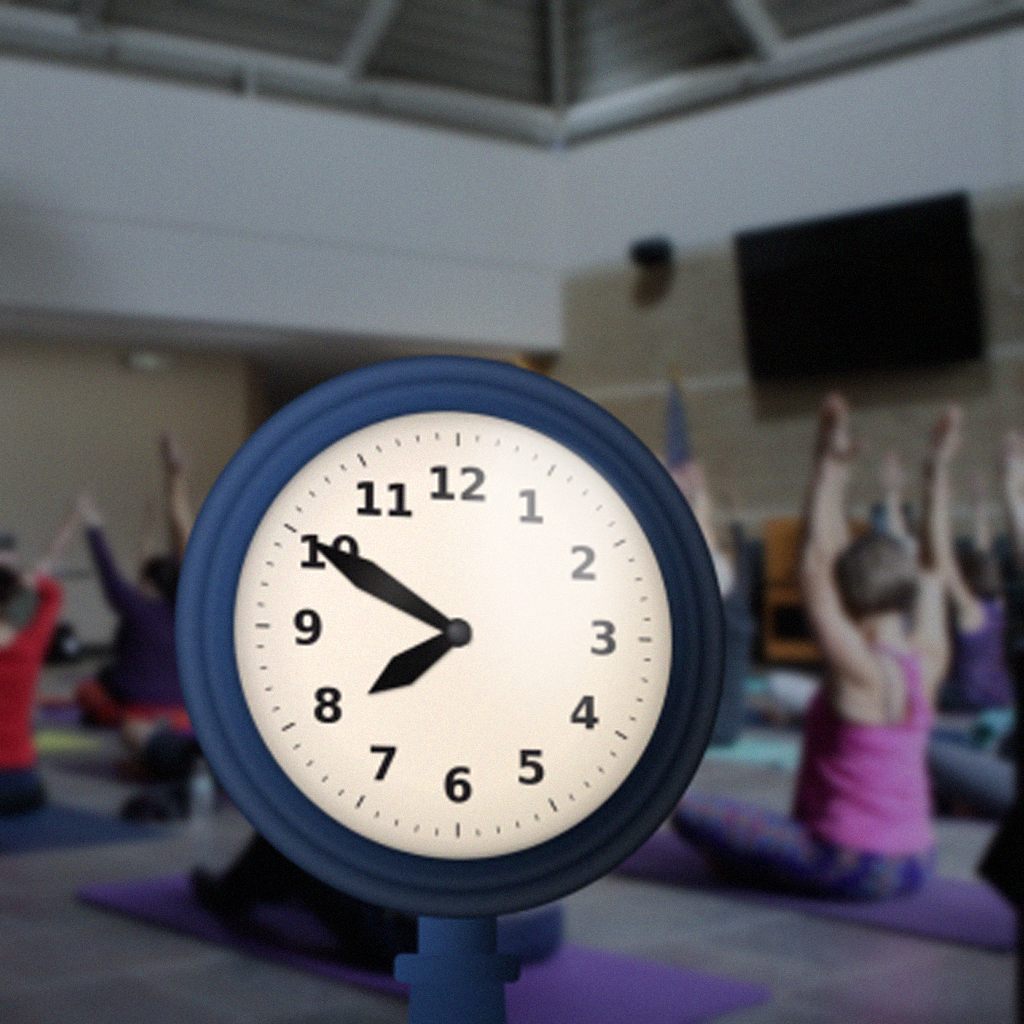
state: 7:50
